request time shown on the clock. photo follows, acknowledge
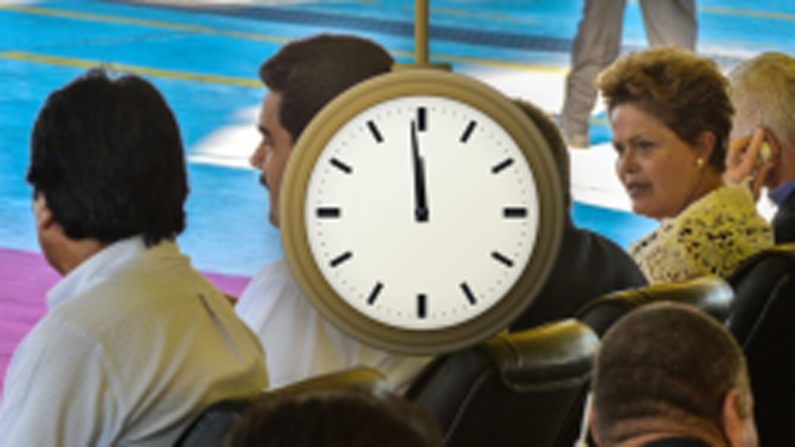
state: 11:59
